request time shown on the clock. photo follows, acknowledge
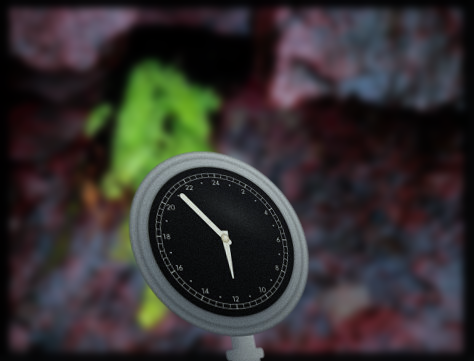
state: 11:53
